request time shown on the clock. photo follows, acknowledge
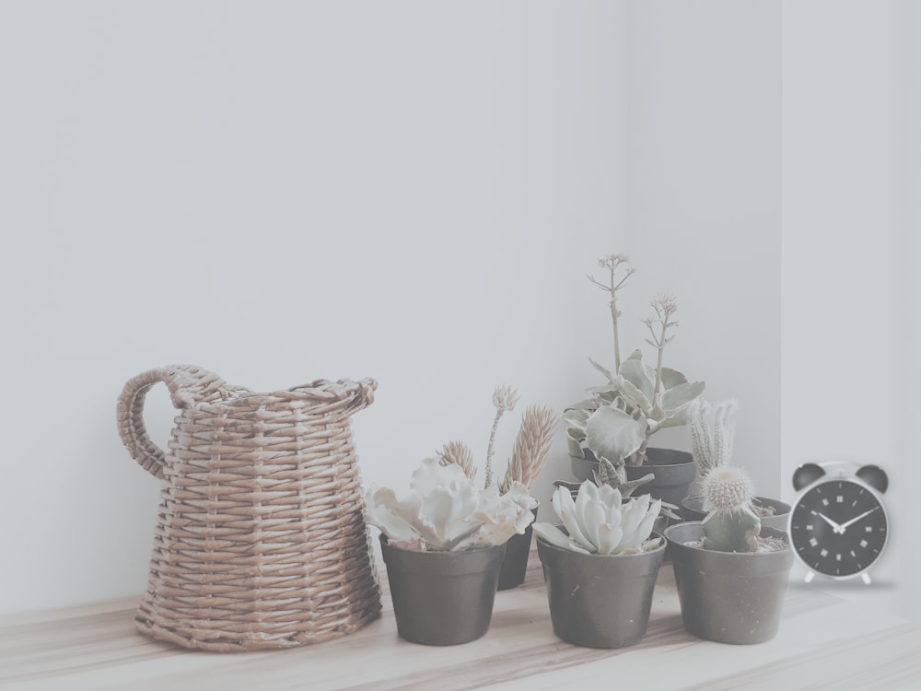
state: 10:10
